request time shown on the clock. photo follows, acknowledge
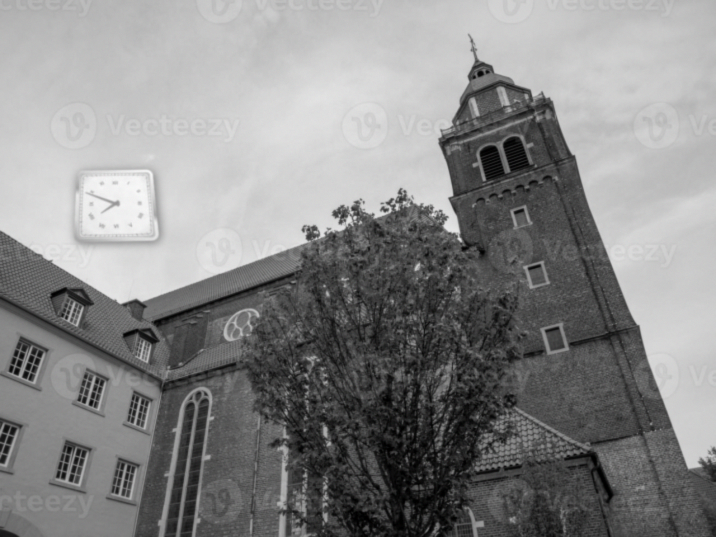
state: 7:49
